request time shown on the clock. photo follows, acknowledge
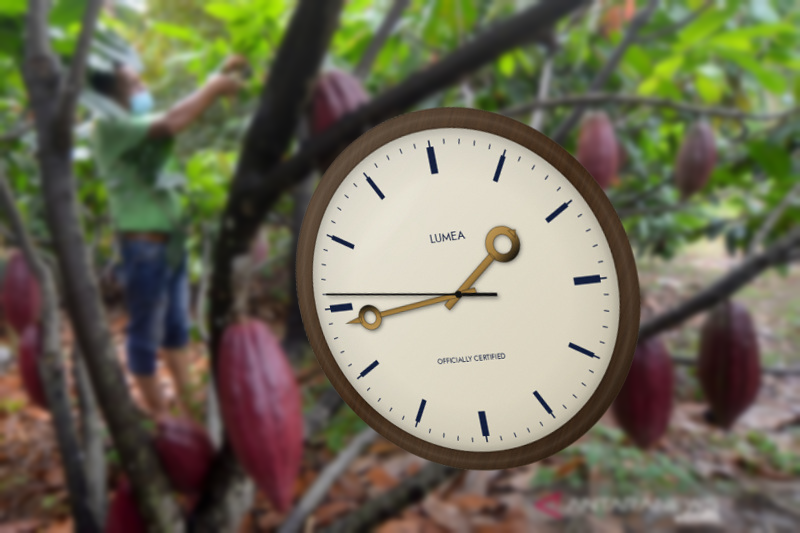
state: 1:43:46
